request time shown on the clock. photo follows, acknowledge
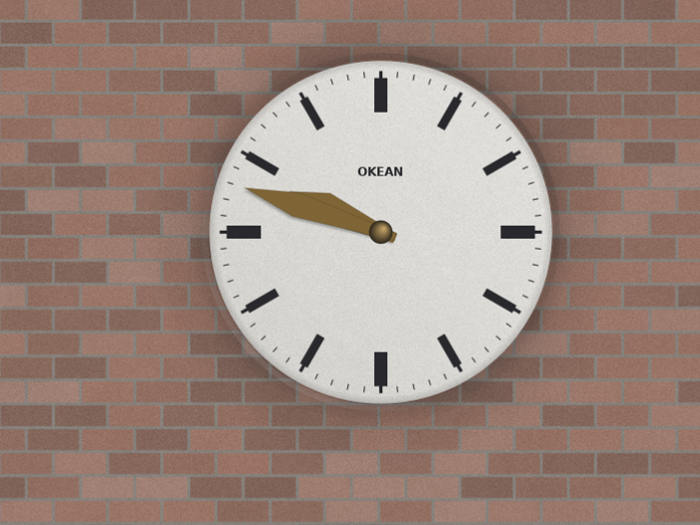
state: 9:48
